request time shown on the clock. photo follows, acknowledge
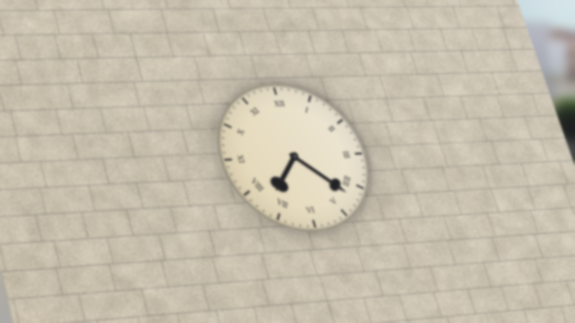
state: 7:22
